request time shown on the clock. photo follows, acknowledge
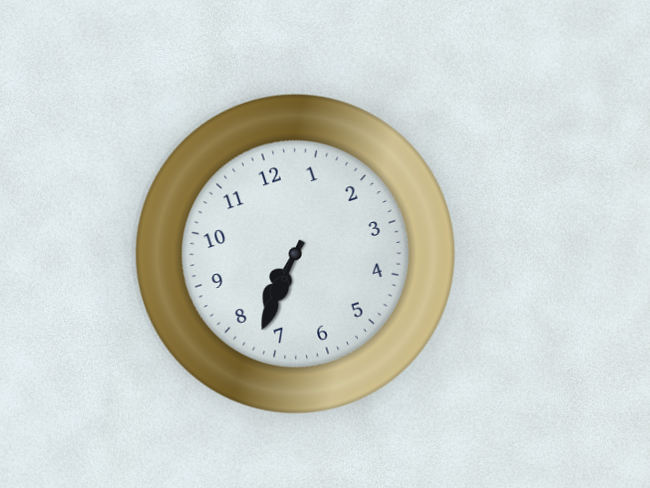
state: 7:37
